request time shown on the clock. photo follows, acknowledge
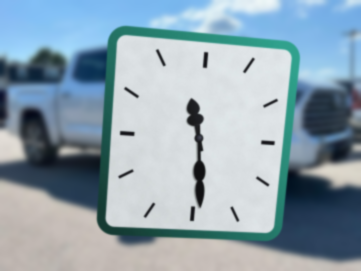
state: 11:29
